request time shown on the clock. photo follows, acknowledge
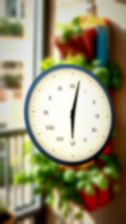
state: 6:02
